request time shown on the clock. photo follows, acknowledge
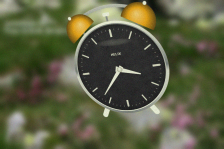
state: 3:37
